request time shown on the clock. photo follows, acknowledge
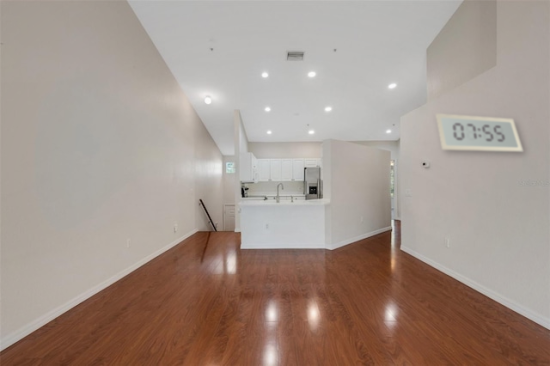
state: 7:55
